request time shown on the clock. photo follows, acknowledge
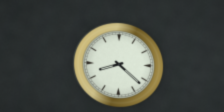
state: 8:22
